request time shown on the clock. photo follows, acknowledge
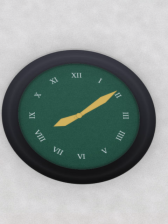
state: 8:09
